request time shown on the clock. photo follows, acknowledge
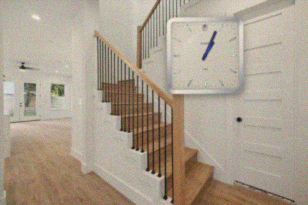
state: 1:04
